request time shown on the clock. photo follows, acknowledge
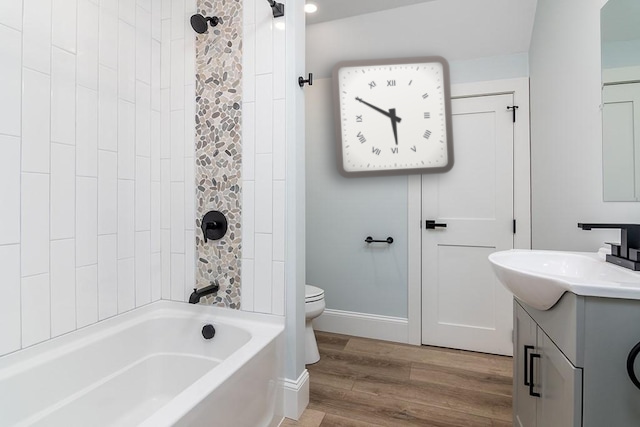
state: 5:50
